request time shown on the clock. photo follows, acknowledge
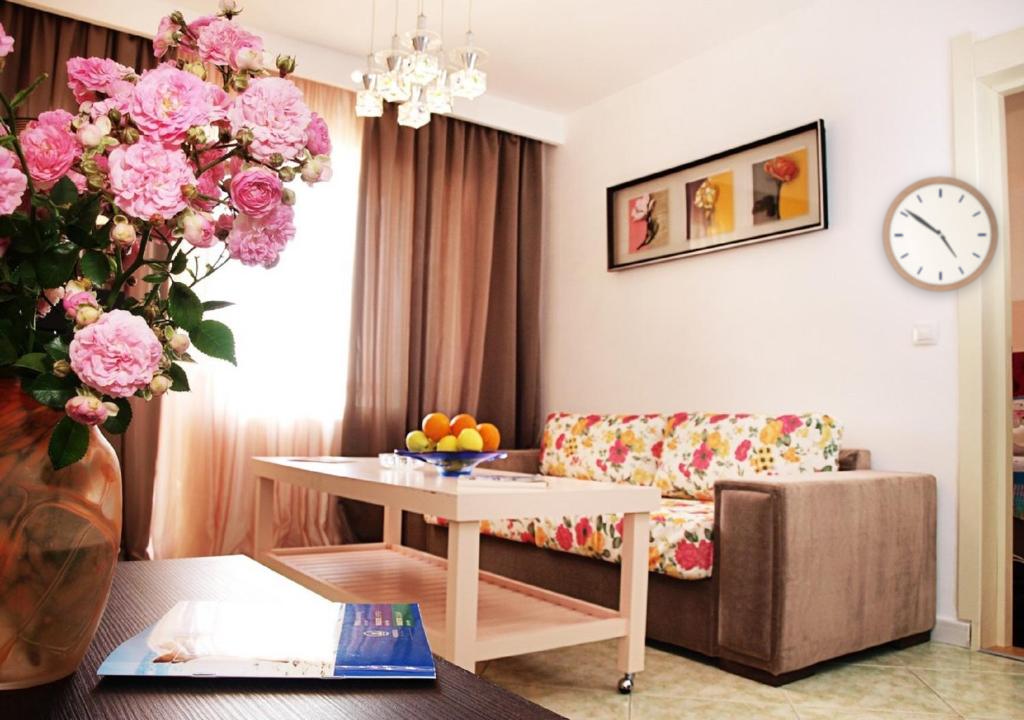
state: 4:51
